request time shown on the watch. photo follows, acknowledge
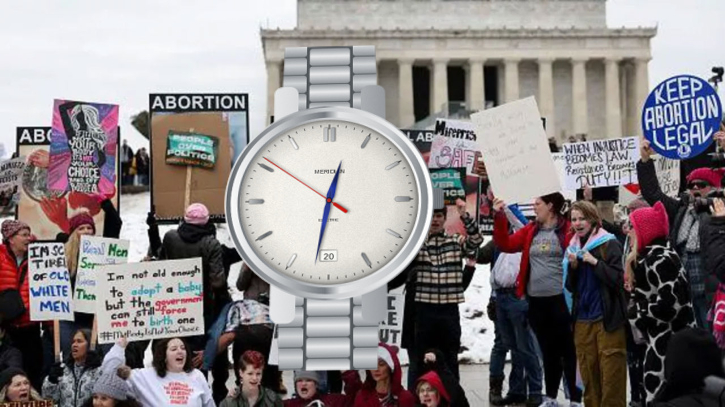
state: 12:31:51
